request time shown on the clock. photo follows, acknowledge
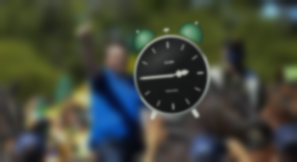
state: 2:45
